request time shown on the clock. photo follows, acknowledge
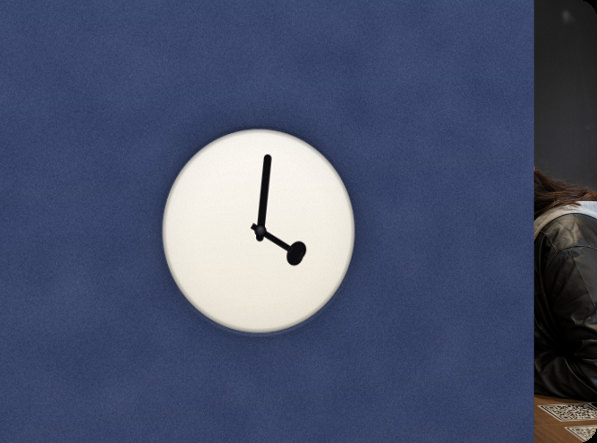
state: 4:01
